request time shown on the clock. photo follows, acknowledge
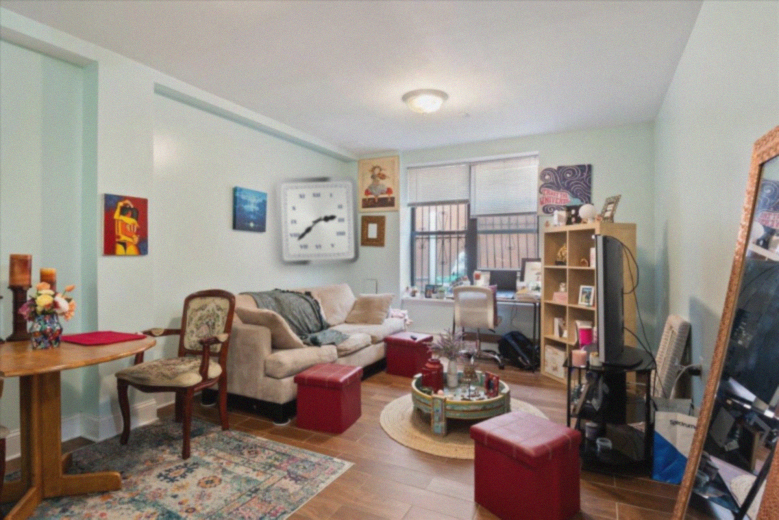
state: 2:38
